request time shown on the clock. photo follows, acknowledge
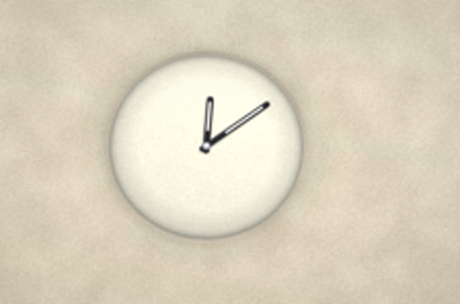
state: 12:09
